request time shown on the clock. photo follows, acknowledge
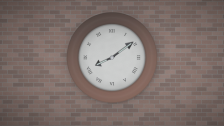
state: 8:09
